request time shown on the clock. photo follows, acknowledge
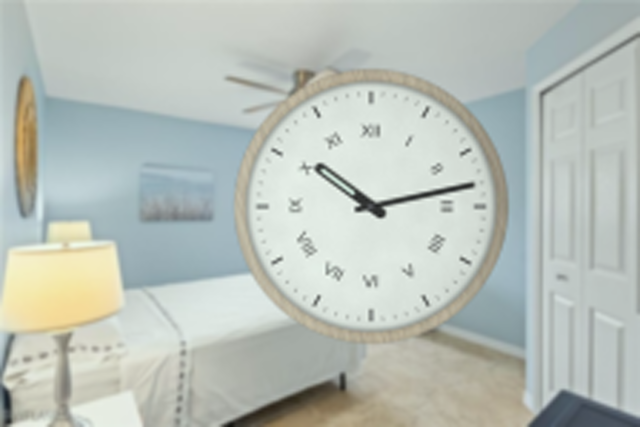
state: 10:13
